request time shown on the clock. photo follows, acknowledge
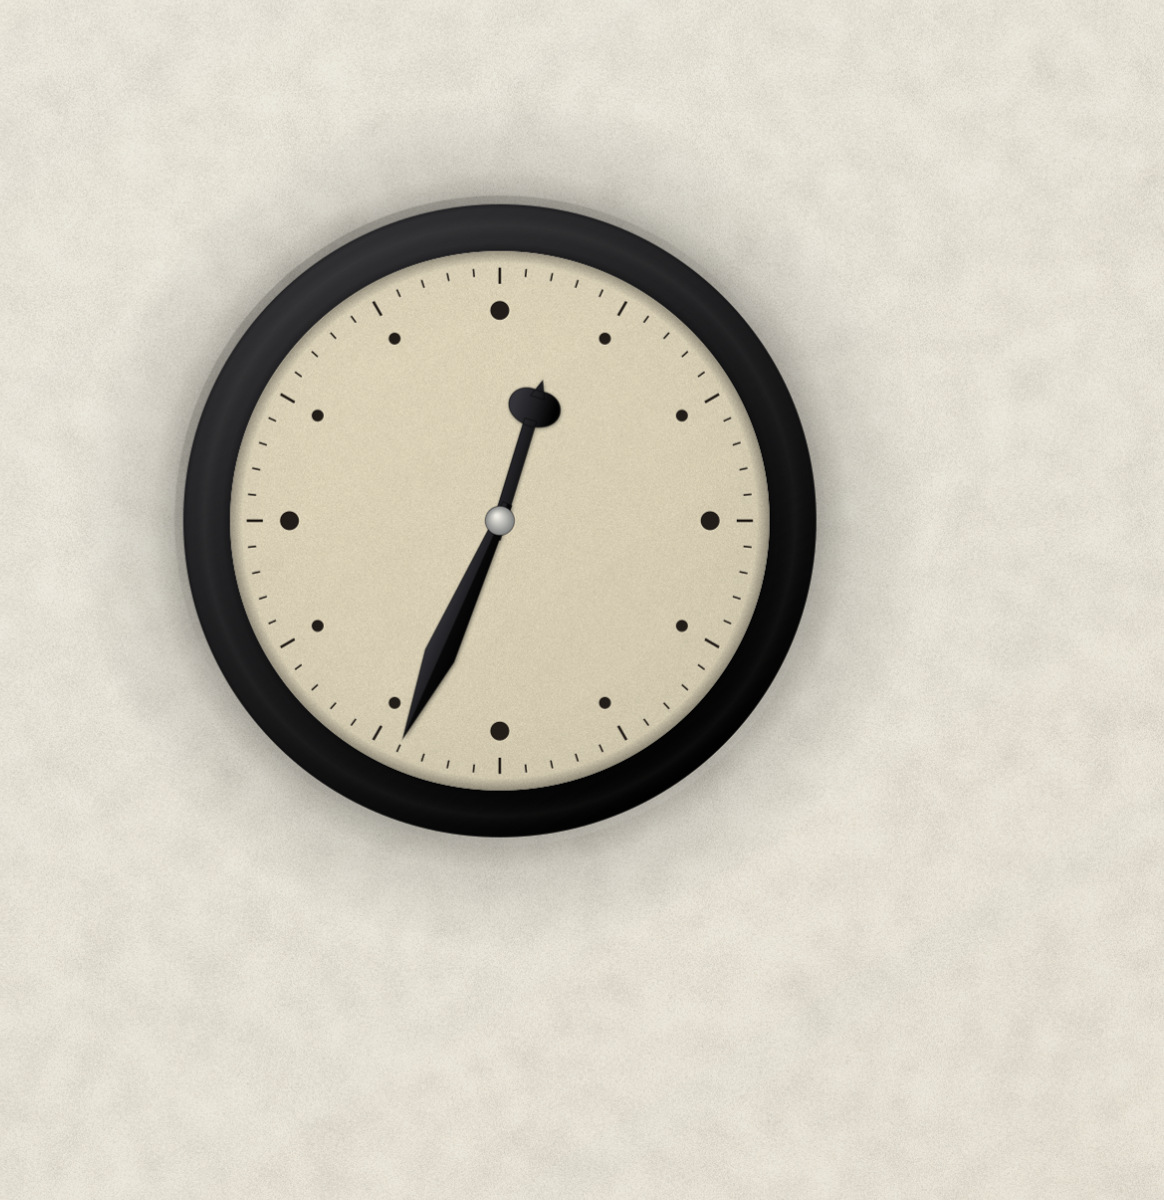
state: 12:34
